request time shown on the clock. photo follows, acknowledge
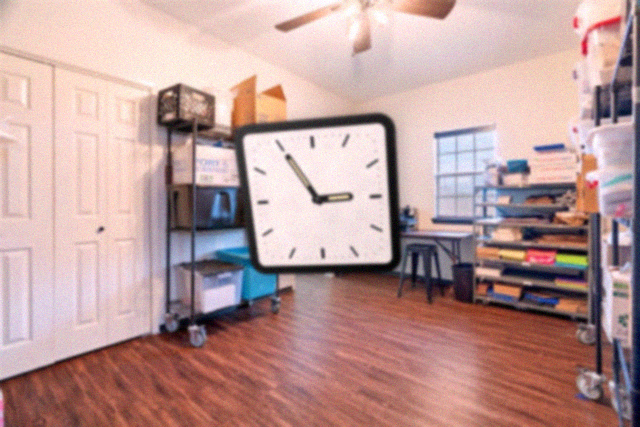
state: 2:55
